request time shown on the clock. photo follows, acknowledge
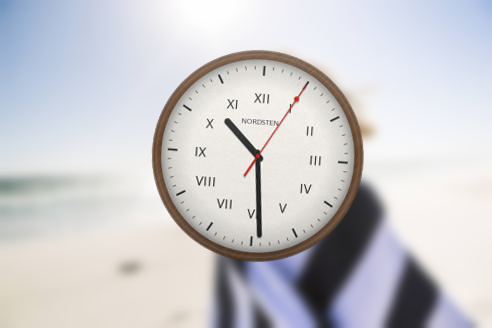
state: 10:29:05
